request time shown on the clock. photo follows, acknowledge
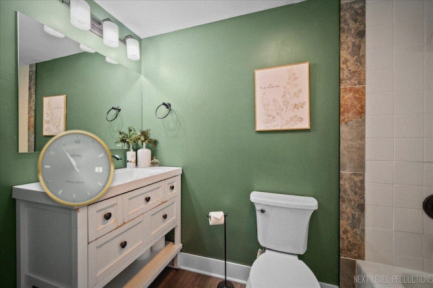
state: 10:54
